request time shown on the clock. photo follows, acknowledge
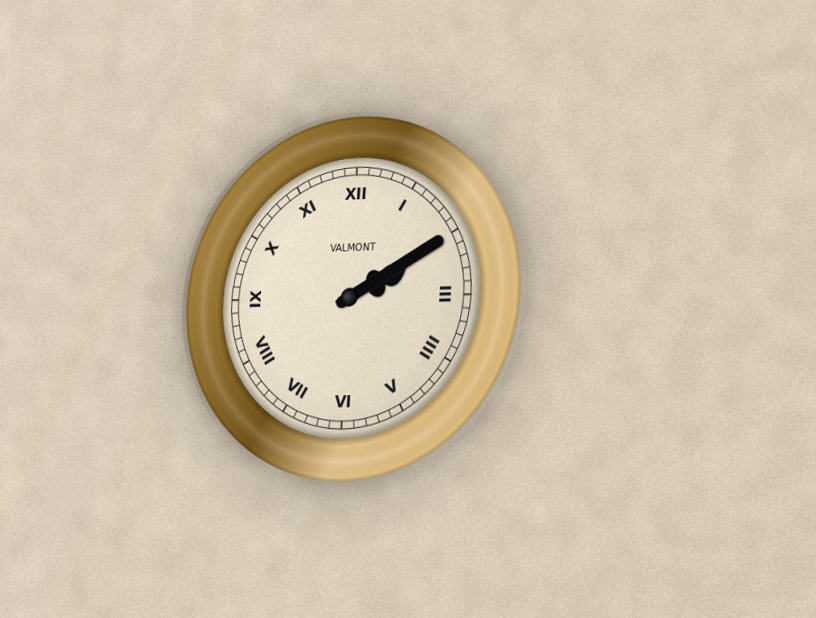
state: 2:10
